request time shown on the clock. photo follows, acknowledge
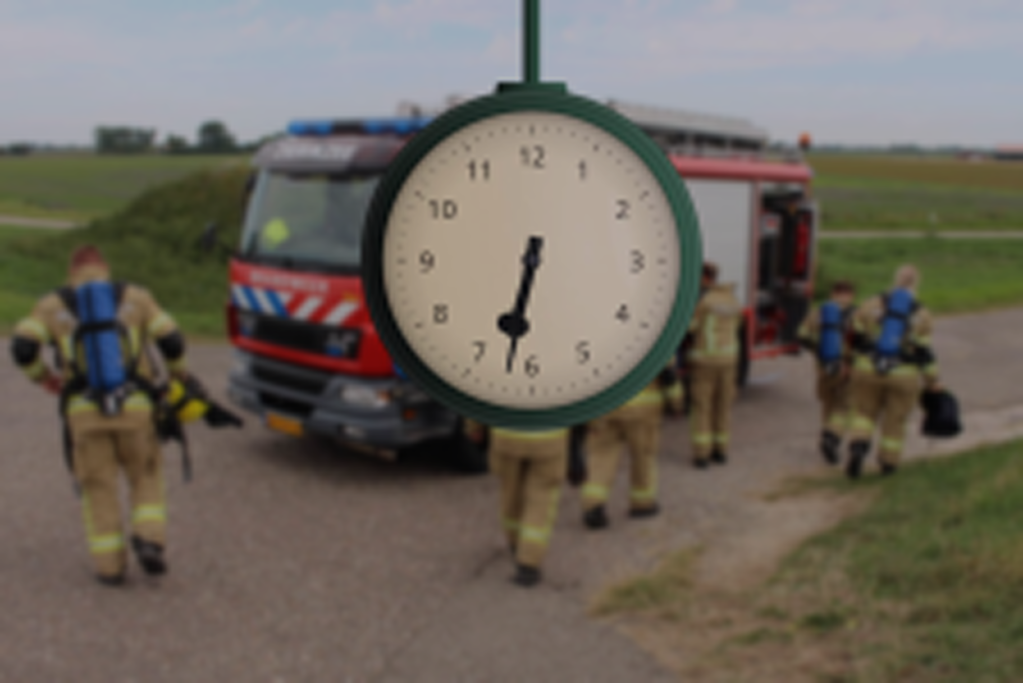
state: 6:32
